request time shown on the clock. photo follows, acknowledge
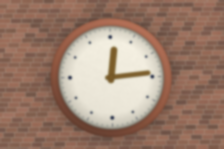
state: 12:14
